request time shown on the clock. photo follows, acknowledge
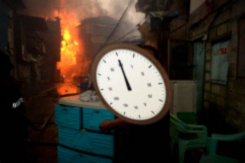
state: 12:00
